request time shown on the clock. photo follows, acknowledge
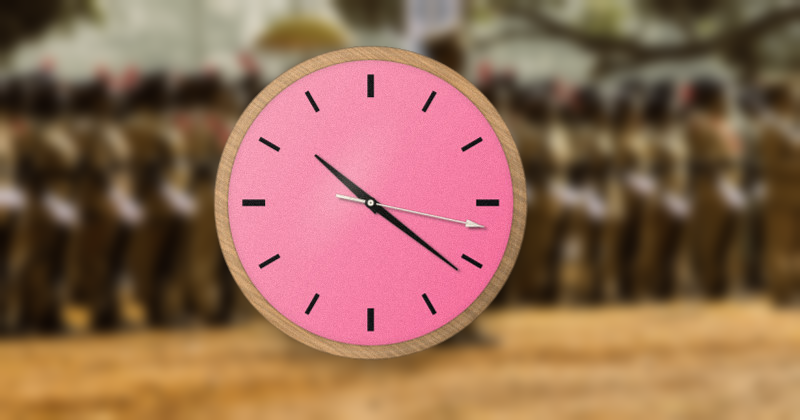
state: 10:21:17
